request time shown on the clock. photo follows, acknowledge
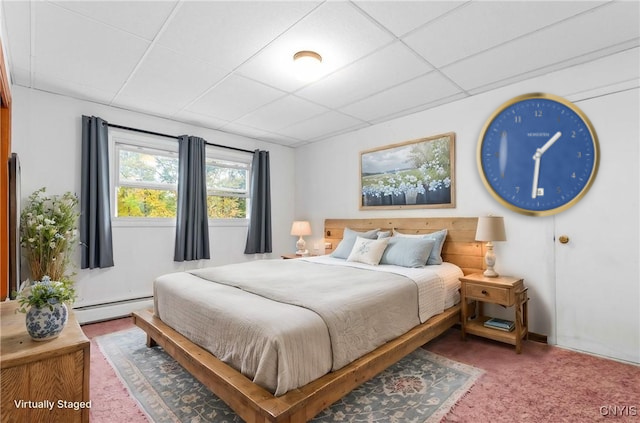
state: 1:31
